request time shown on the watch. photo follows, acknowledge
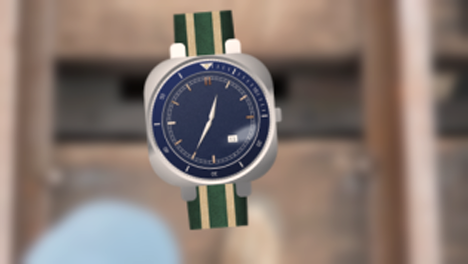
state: 12:35
